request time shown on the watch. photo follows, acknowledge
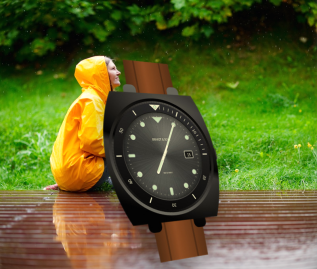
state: 7:05
